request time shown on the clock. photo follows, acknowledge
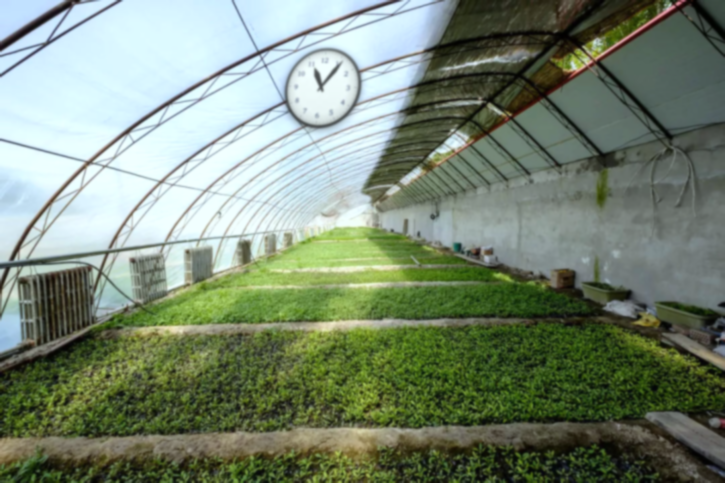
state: 11:06
